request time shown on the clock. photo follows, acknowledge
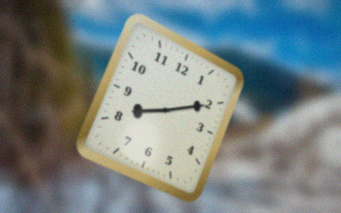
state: 8:10
